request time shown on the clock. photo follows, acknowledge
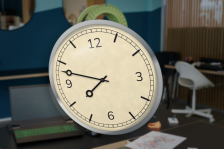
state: 7:48
